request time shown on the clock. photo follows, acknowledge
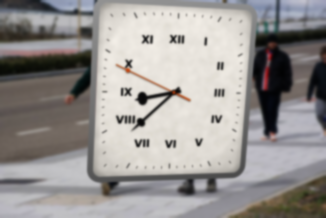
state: 8:37:49
